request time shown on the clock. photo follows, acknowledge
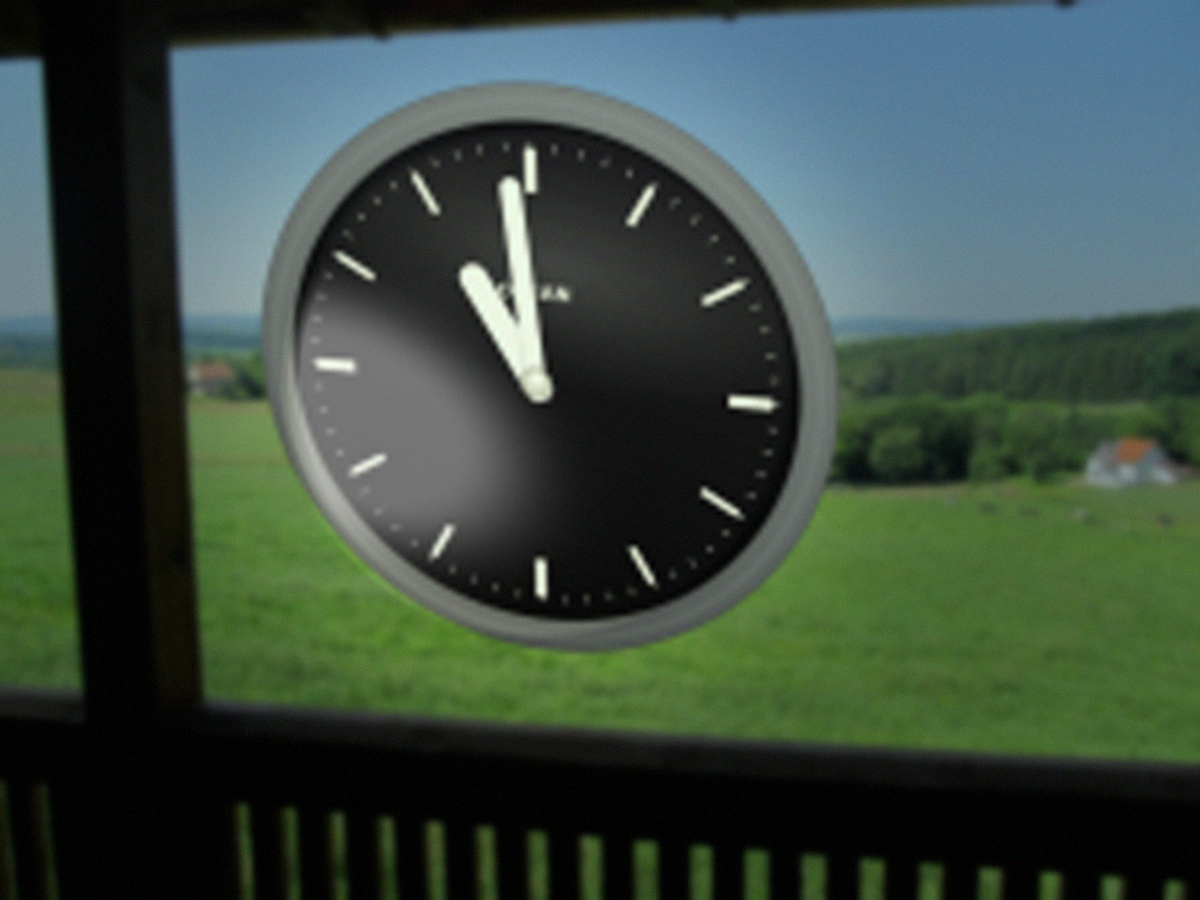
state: 10:59
